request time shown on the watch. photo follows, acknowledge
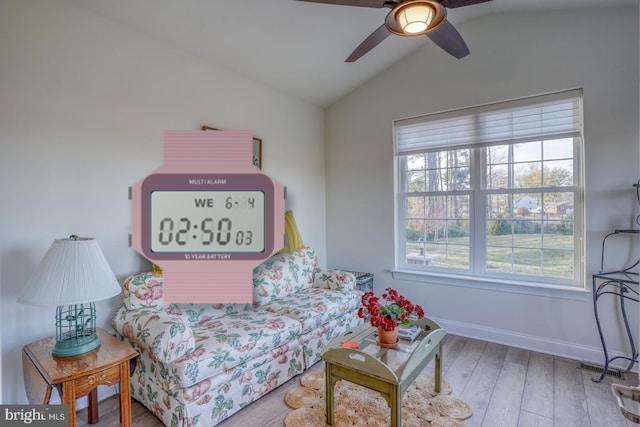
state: 2:50:03
